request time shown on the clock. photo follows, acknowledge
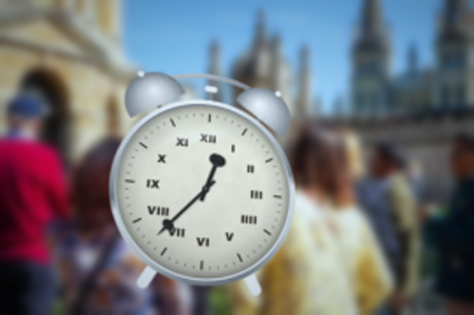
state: 12:37
